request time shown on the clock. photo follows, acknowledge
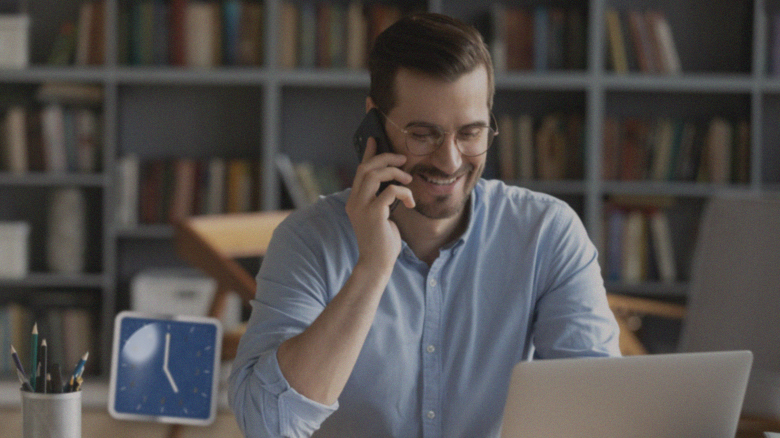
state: 5:00
